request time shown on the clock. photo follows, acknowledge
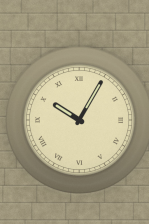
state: 10:05
